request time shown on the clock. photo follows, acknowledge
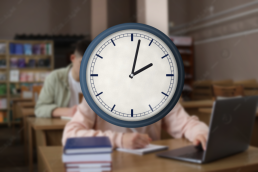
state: 2:02
